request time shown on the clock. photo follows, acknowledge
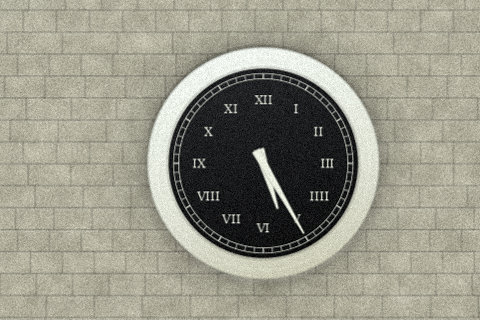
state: 5:25
